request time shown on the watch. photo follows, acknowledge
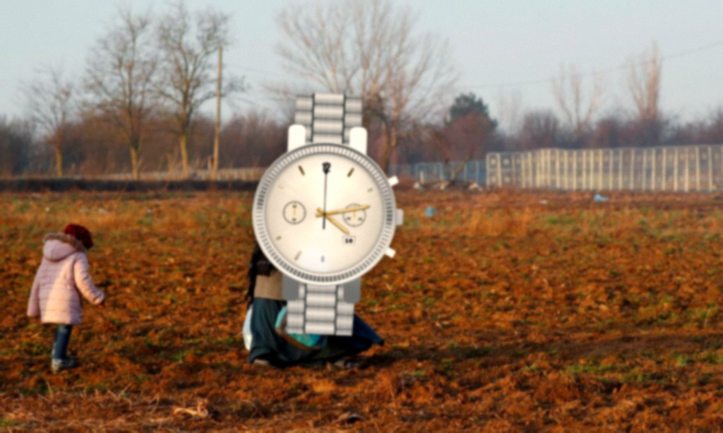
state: 4:13
